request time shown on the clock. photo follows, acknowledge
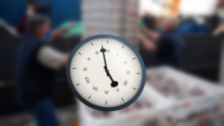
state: 4:58
